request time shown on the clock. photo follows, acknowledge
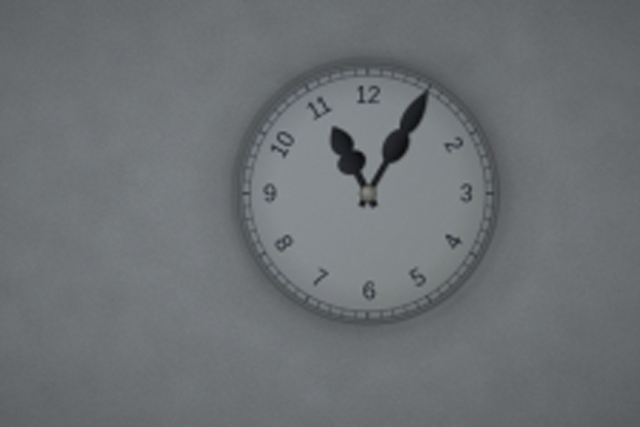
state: 11:05
